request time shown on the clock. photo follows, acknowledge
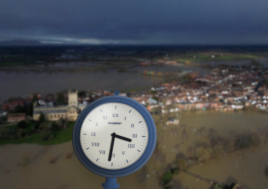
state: 3:31
